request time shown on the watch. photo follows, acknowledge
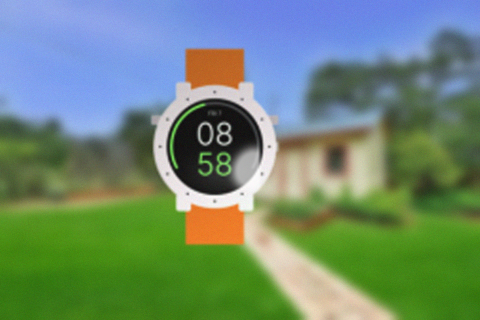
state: 8:58
